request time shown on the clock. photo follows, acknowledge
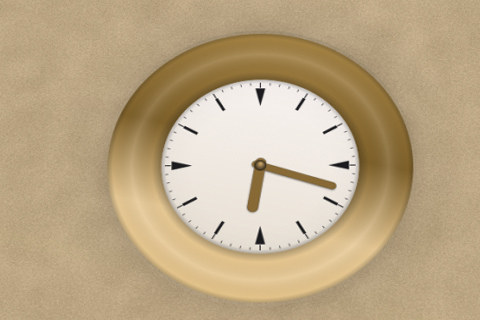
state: 6:18
